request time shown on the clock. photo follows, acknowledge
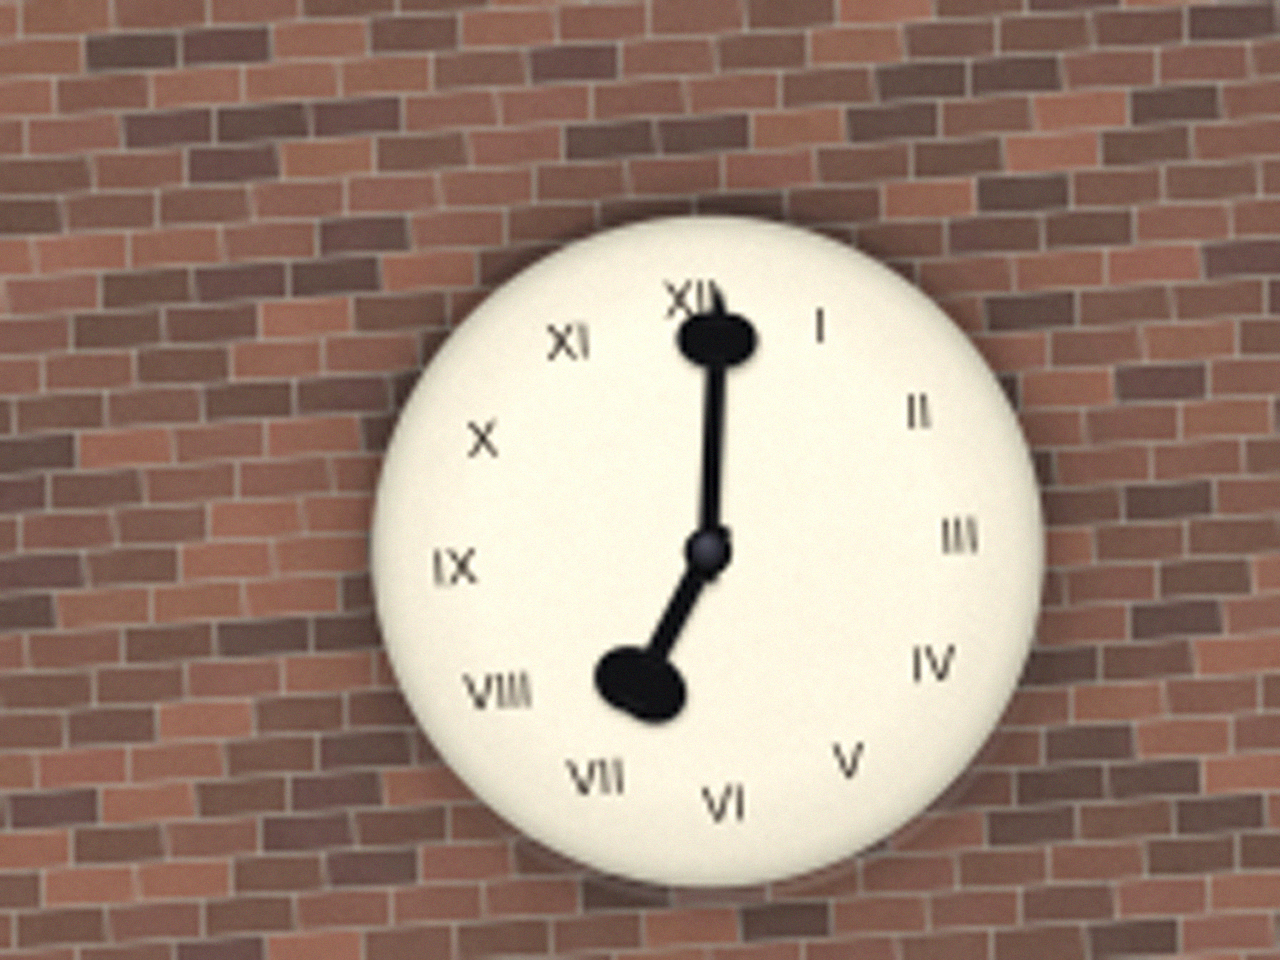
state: 7:01
